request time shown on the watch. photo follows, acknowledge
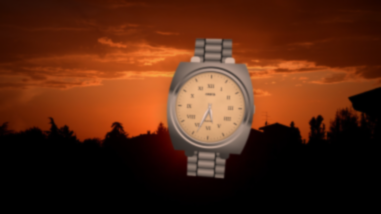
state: 5:34
